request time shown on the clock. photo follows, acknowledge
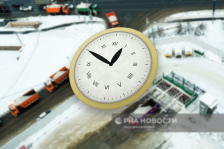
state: 12:50
